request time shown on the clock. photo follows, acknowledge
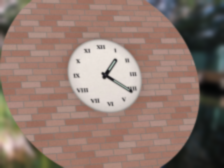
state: 1:21
